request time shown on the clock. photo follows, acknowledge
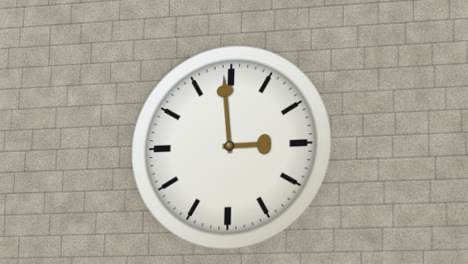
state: 2:59
